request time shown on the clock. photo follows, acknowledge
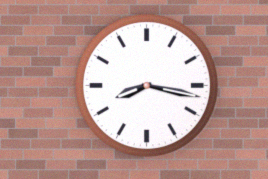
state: 8:17
